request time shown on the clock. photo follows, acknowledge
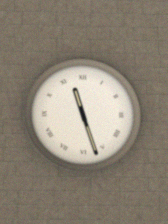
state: 11:27
